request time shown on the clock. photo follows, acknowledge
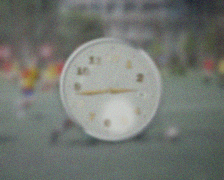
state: 2:43
